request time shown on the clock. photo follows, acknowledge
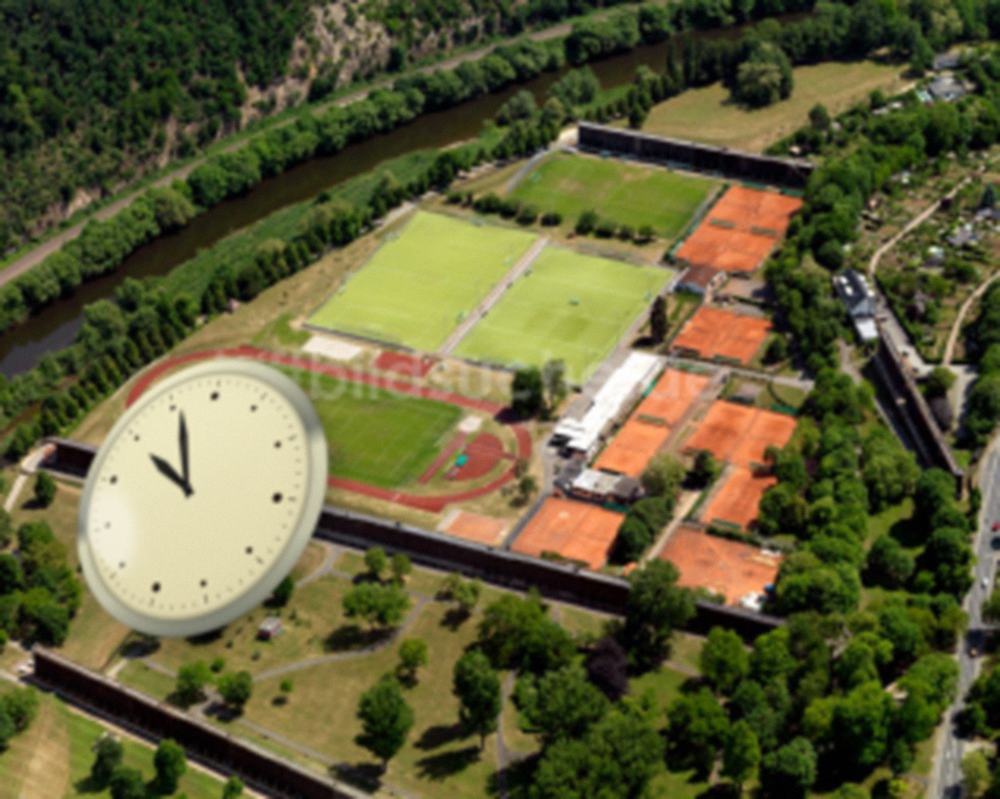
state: 9:56
